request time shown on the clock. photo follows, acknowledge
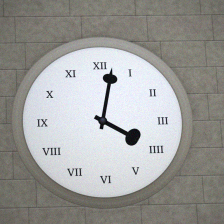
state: 4:02
